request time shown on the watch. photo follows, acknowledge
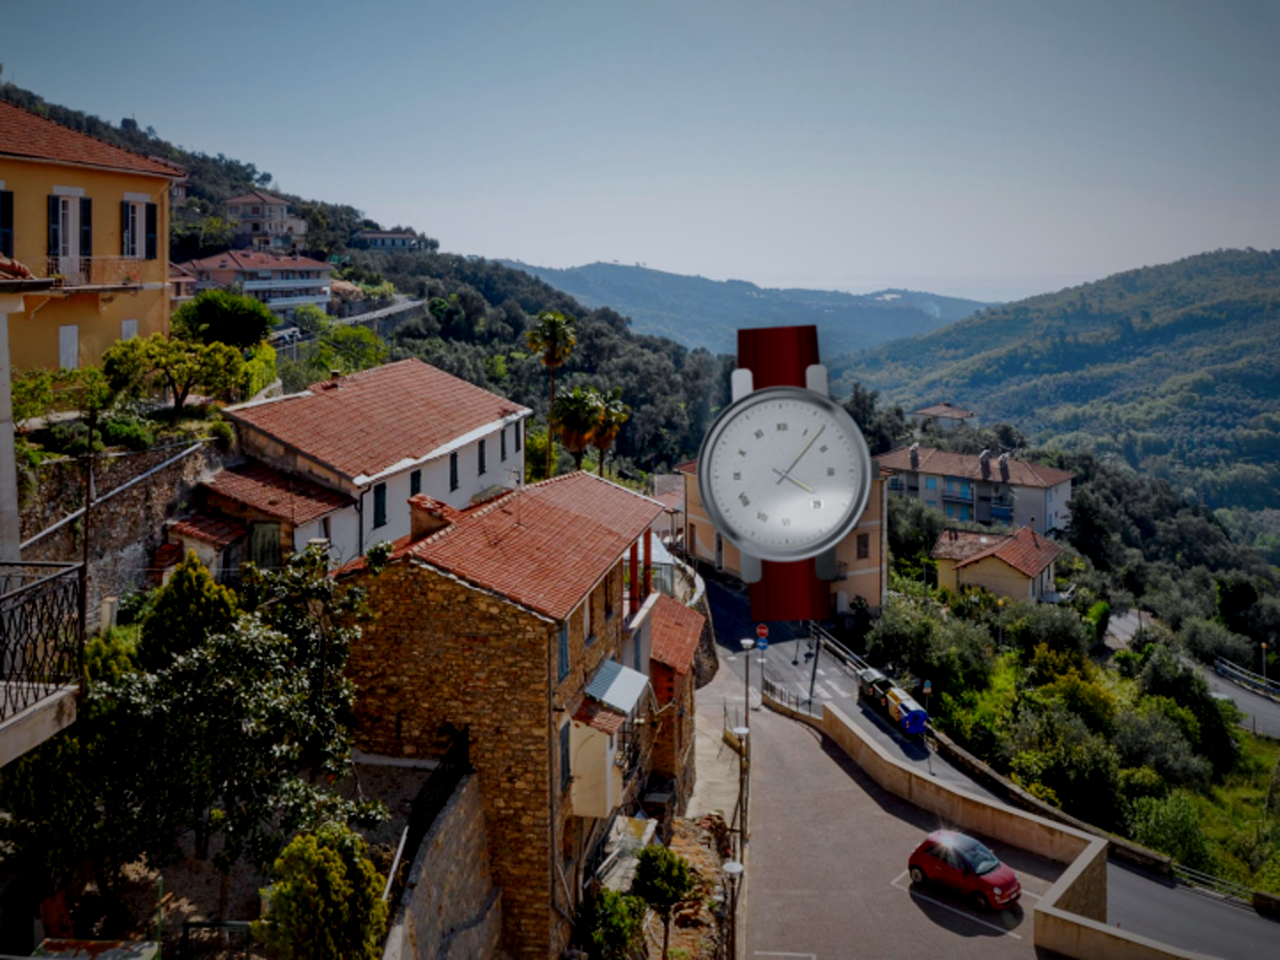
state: 4:07
